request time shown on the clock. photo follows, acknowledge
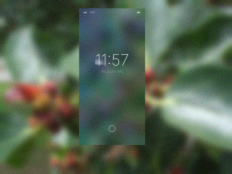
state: 11:57
